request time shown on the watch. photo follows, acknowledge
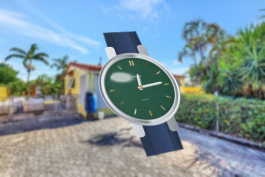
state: 12:14
